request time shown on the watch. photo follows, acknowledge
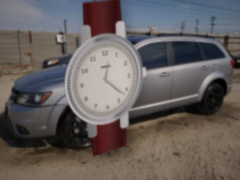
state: 12:22
